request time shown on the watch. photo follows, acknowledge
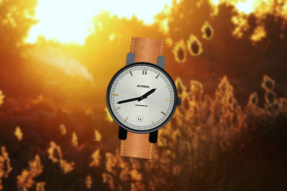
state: 1:42
